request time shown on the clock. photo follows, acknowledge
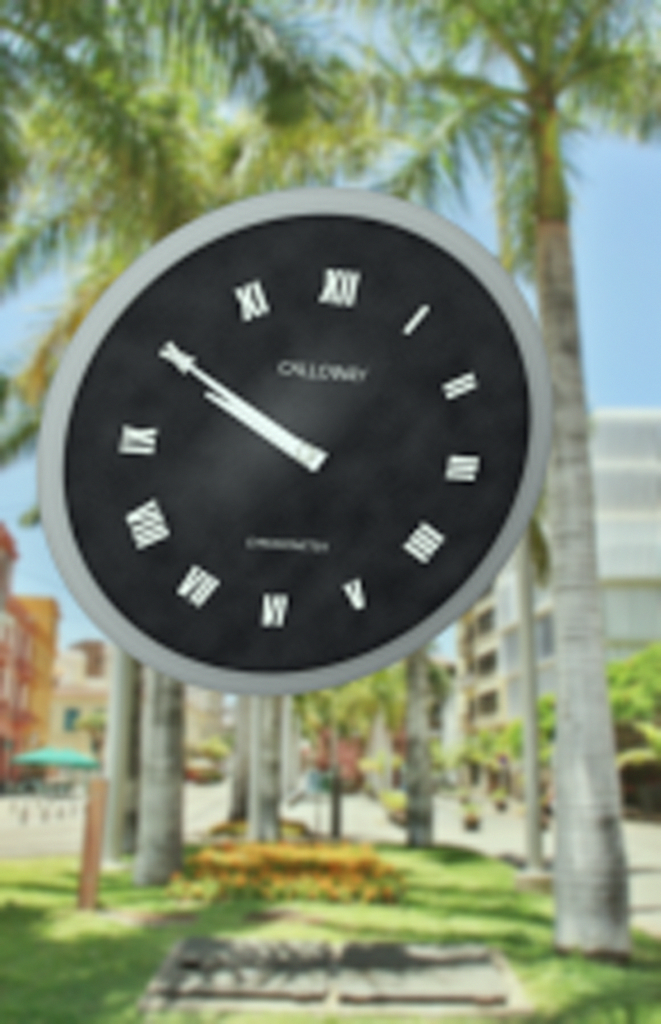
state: 9:50
